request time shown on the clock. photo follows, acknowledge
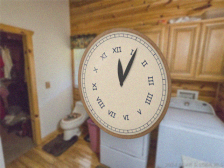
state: 12:06
